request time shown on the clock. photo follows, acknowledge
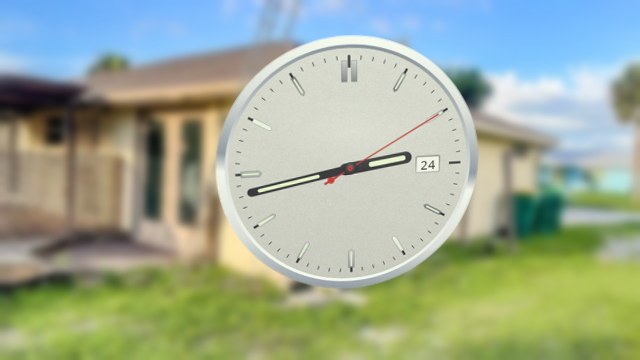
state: 2:43:10
